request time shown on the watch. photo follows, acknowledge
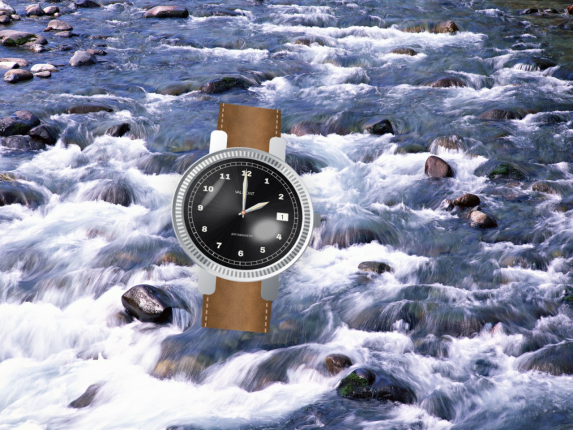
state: 2:00
